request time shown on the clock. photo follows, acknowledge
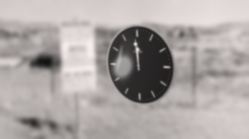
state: 11:59
